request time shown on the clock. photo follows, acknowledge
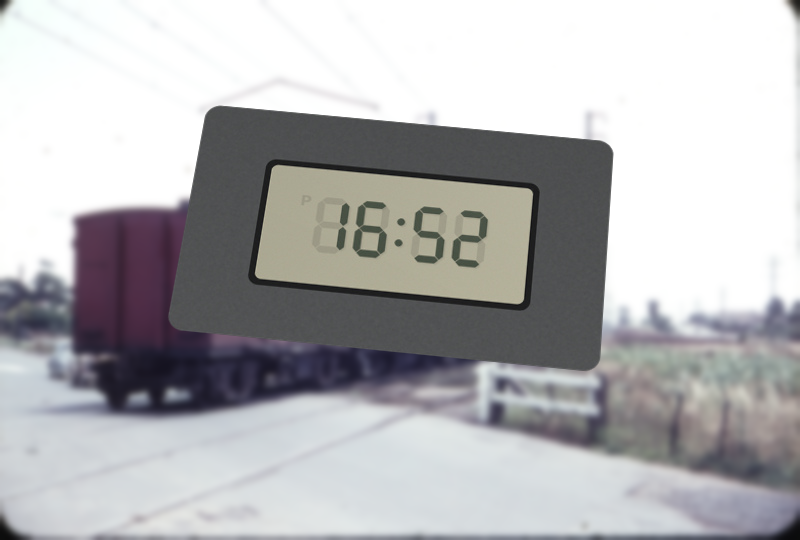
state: 16:52
